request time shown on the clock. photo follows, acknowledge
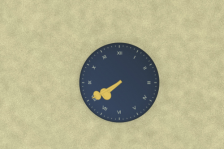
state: 7:40
